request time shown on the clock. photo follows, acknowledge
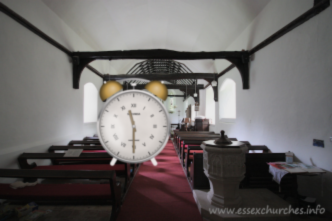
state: 11:30
